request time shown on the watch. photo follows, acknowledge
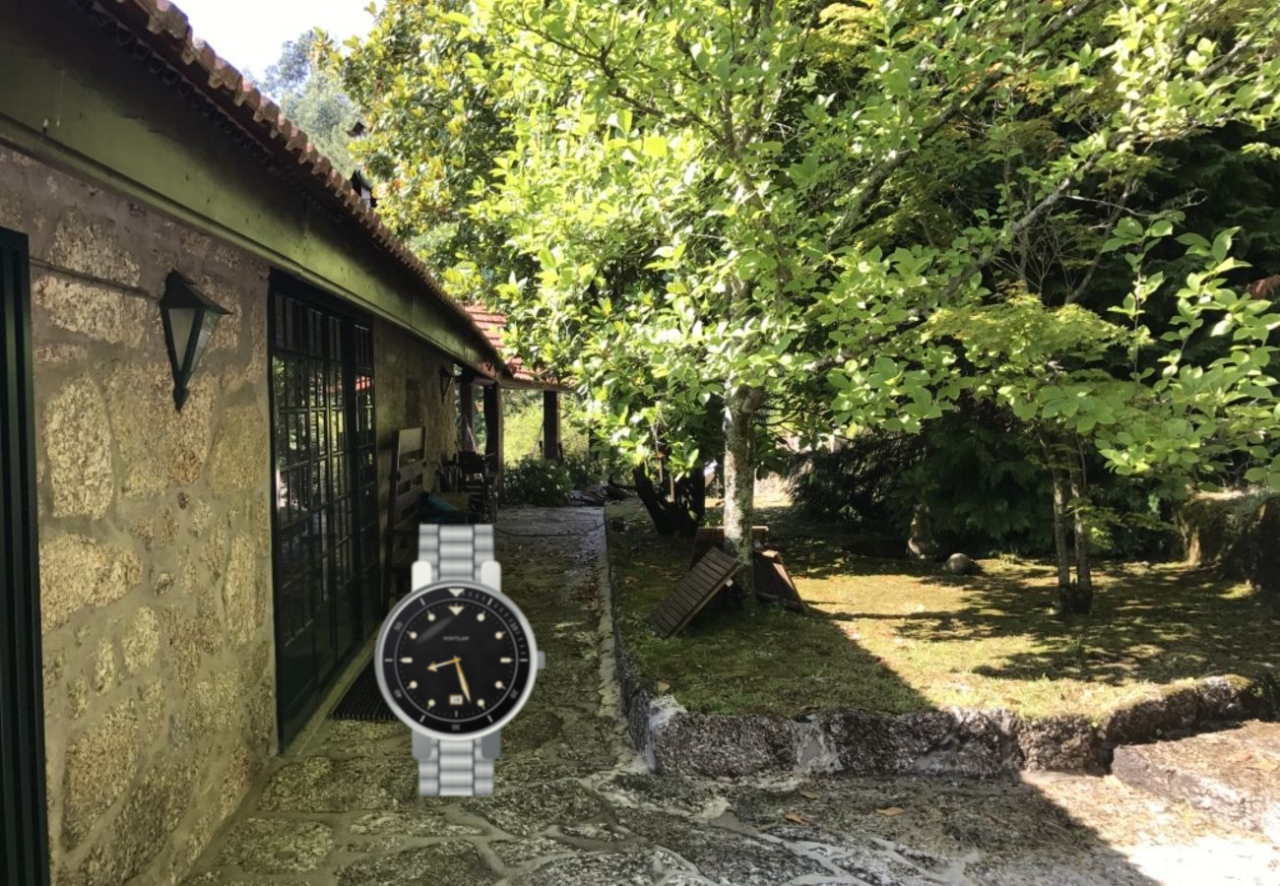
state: 8:27
